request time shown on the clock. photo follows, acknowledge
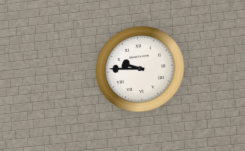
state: 9:46
